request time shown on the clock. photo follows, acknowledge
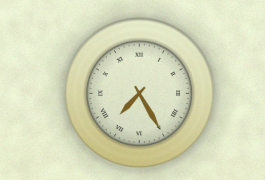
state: 7:25
